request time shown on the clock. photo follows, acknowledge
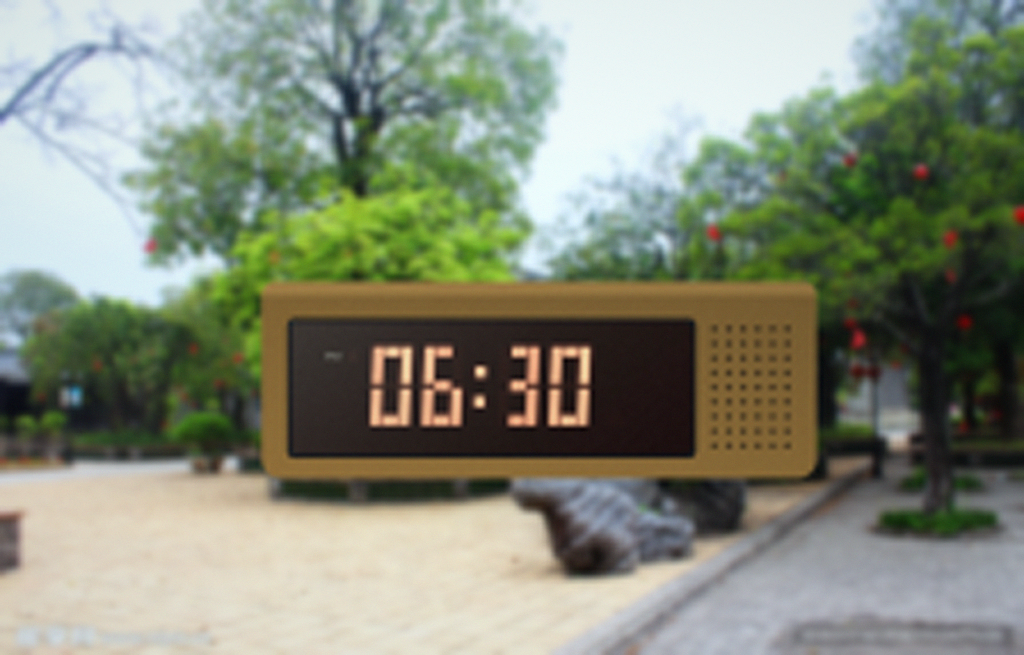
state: 6:30
